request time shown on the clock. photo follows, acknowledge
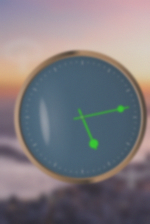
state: 5:13
